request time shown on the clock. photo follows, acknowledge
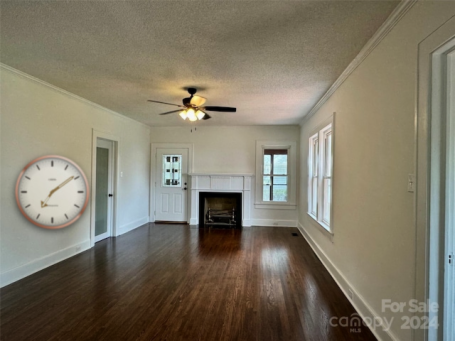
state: 7:09
